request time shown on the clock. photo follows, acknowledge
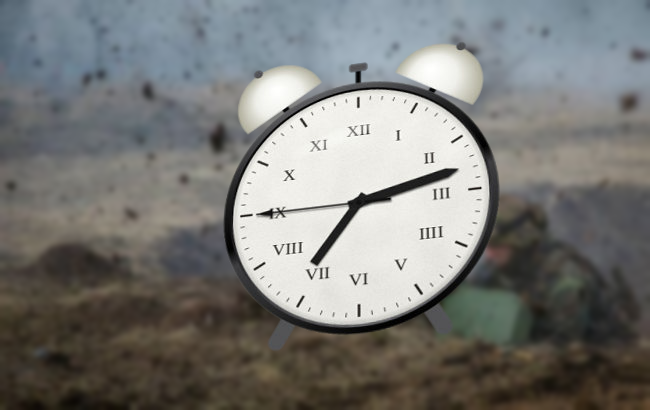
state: 7:12:45
